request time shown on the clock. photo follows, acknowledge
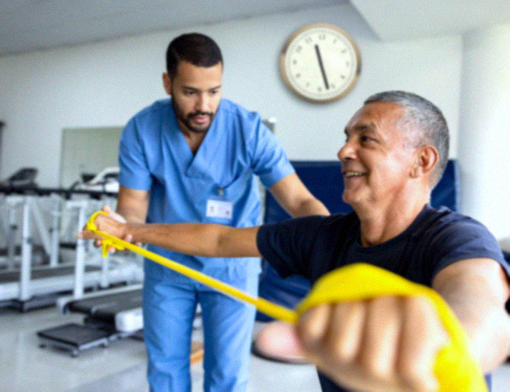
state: 11:27
